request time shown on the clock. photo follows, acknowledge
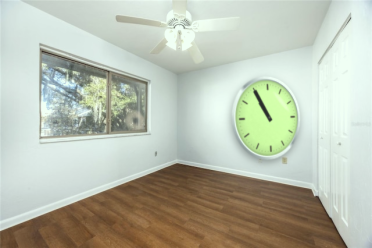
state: 10:55
